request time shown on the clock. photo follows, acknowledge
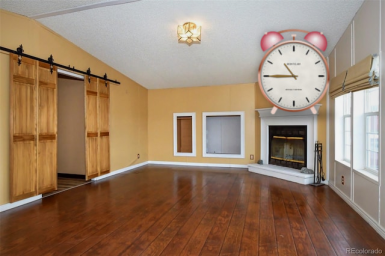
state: 10:45
